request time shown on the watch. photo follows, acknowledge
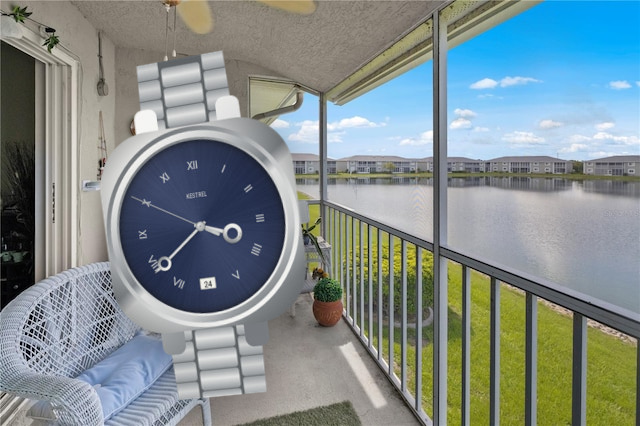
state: 3:38:50
